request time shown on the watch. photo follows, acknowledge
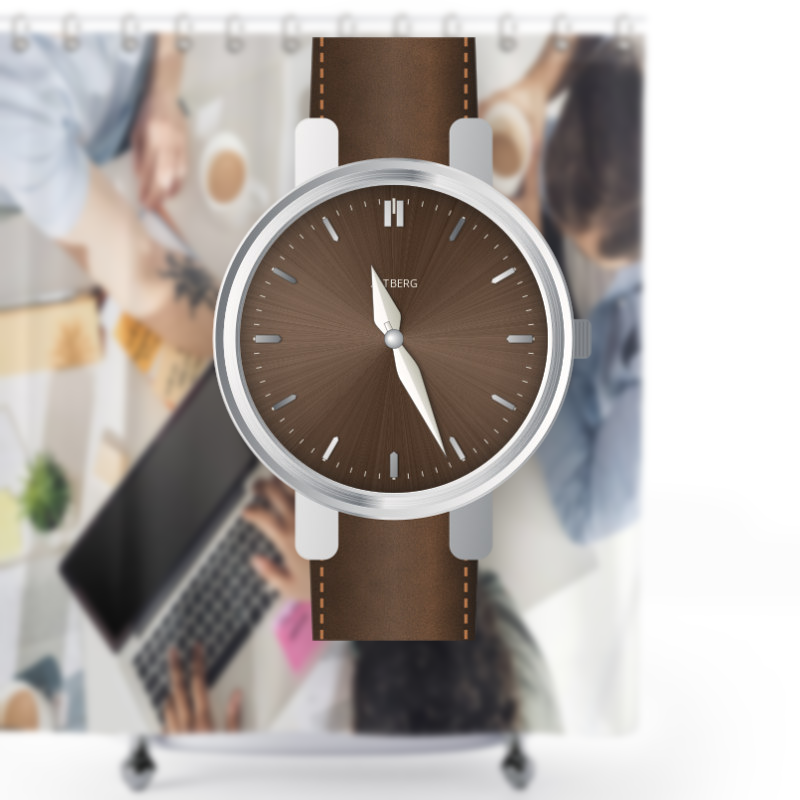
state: 11:26
